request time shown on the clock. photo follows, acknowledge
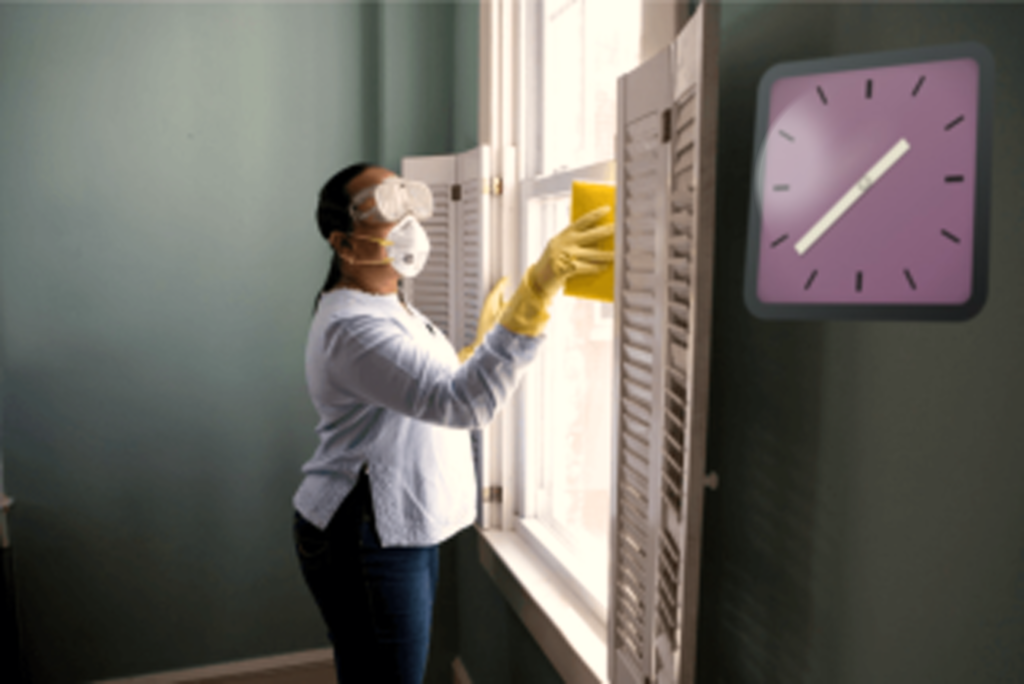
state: 1:38
